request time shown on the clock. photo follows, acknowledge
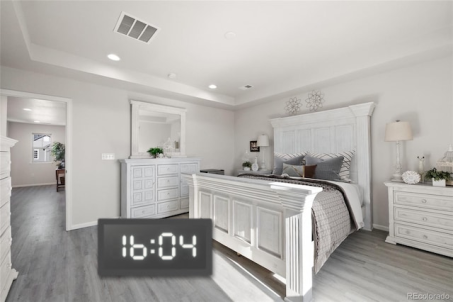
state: 16:04
